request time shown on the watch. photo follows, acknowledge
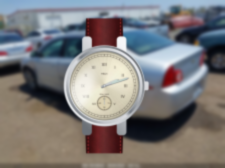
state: 2:12
